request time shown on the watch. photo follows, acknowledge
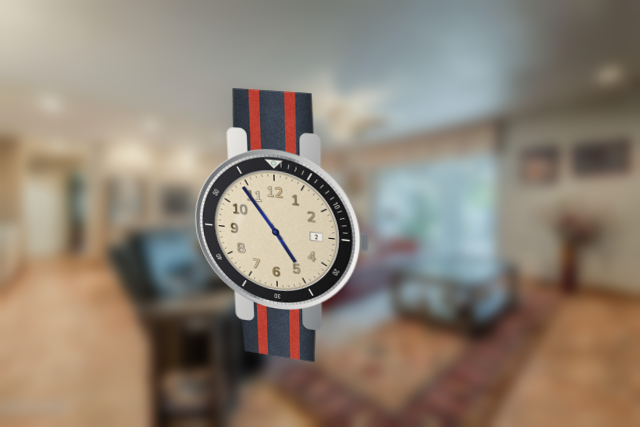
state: 4:54
